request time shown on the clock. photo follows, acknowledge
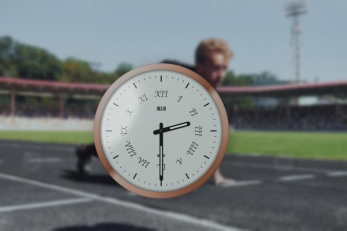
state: 2:30
